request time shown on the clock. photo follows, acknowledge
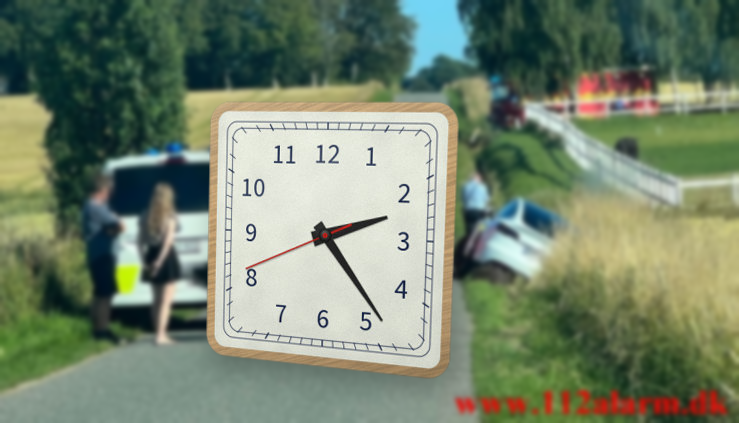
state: 2:23:41
